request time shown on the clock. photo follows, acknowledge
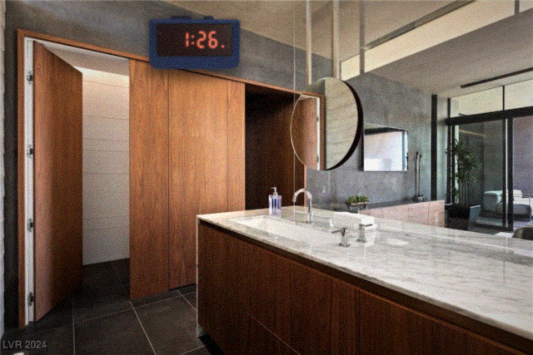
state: 1:26
